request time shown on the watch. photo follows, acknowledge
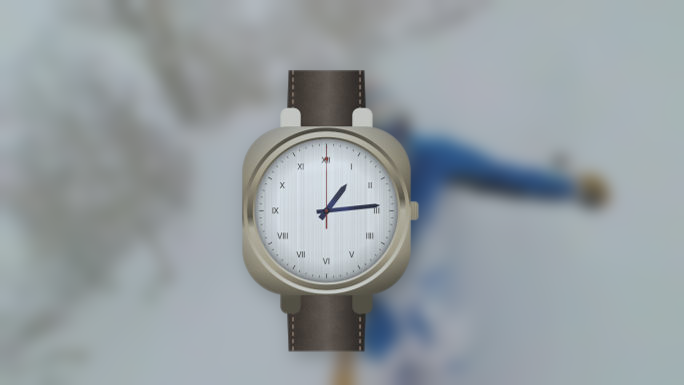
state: 1:14:00
